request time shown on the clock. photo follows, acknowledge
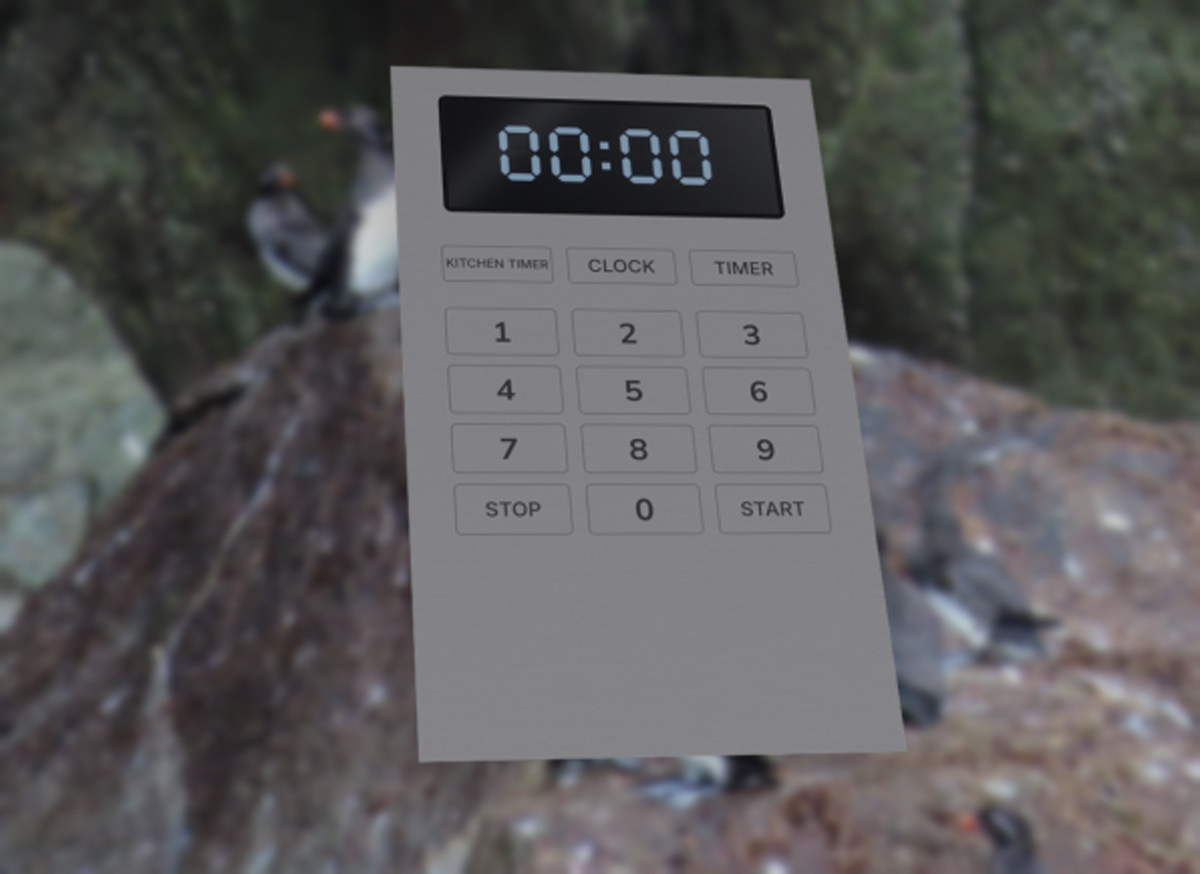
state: 0:00
